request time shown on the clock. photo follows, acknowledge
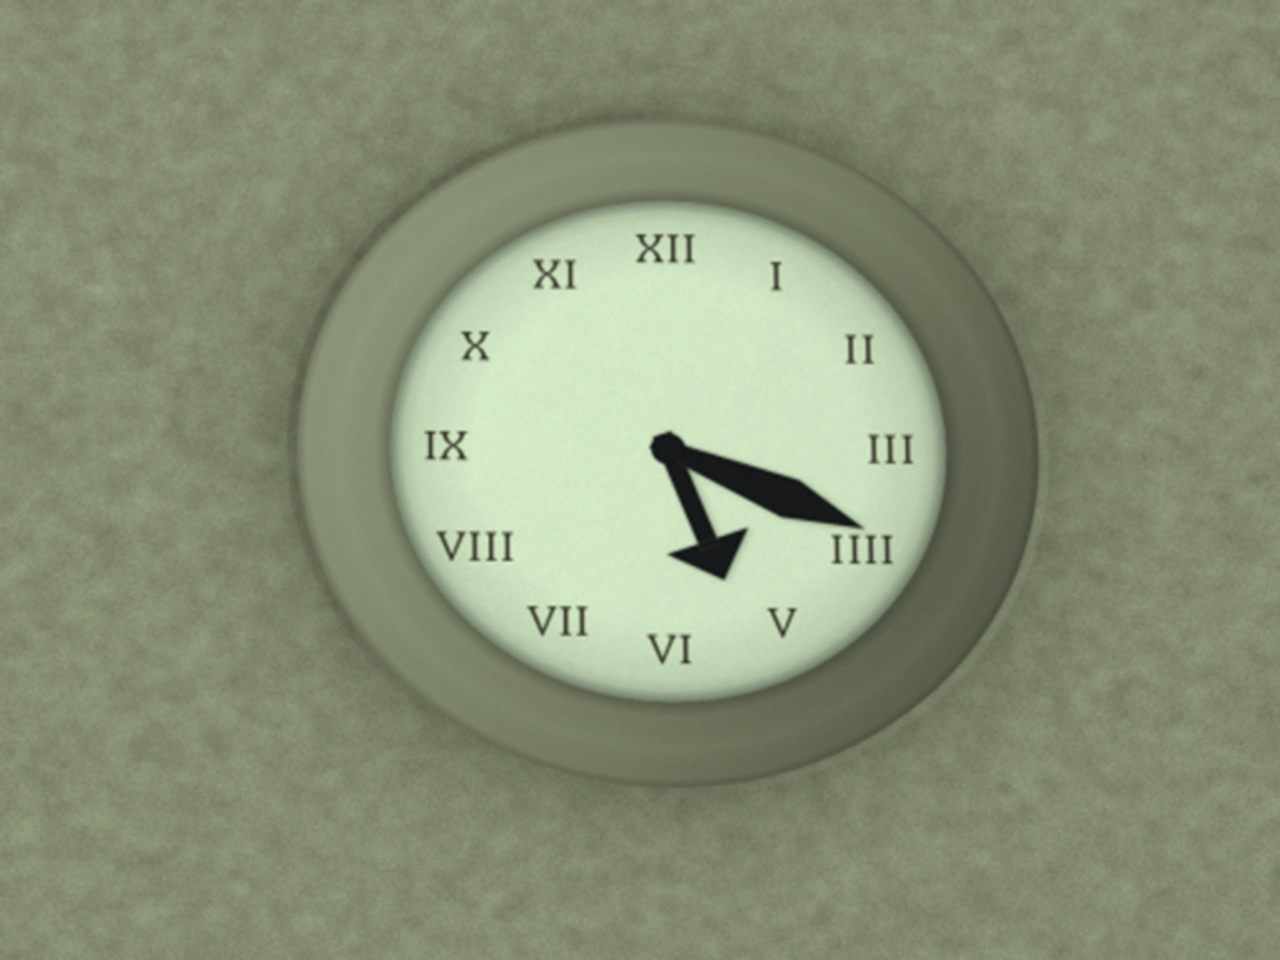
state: 5:19
